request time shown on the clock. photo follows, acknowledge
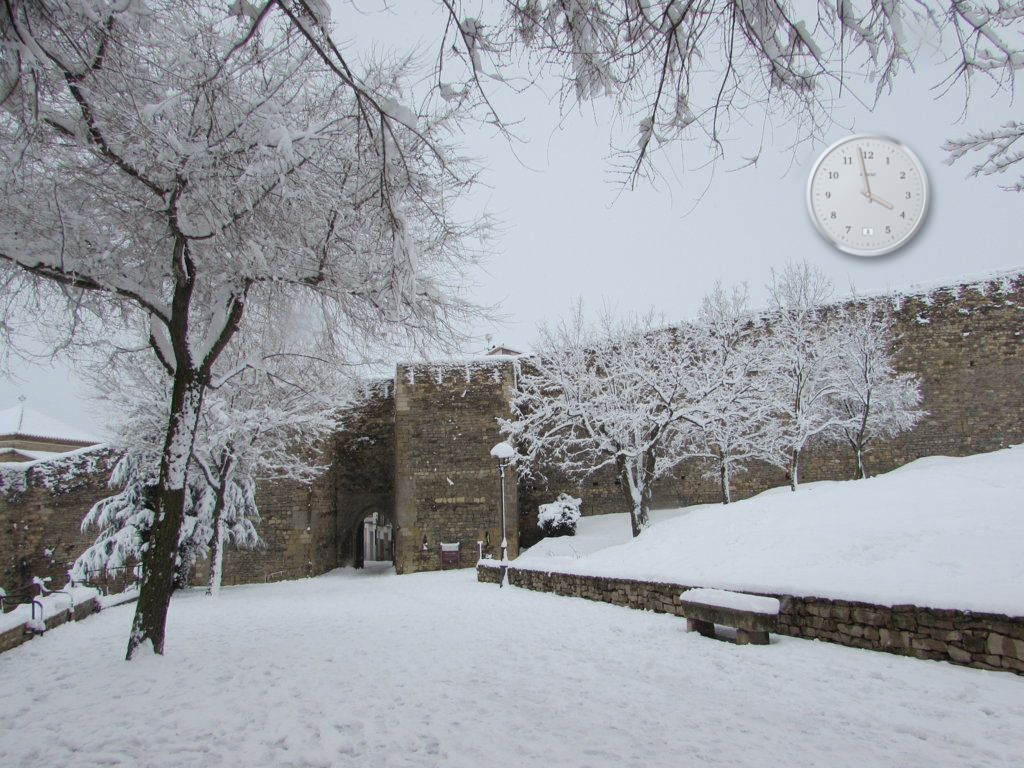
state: 3:58
